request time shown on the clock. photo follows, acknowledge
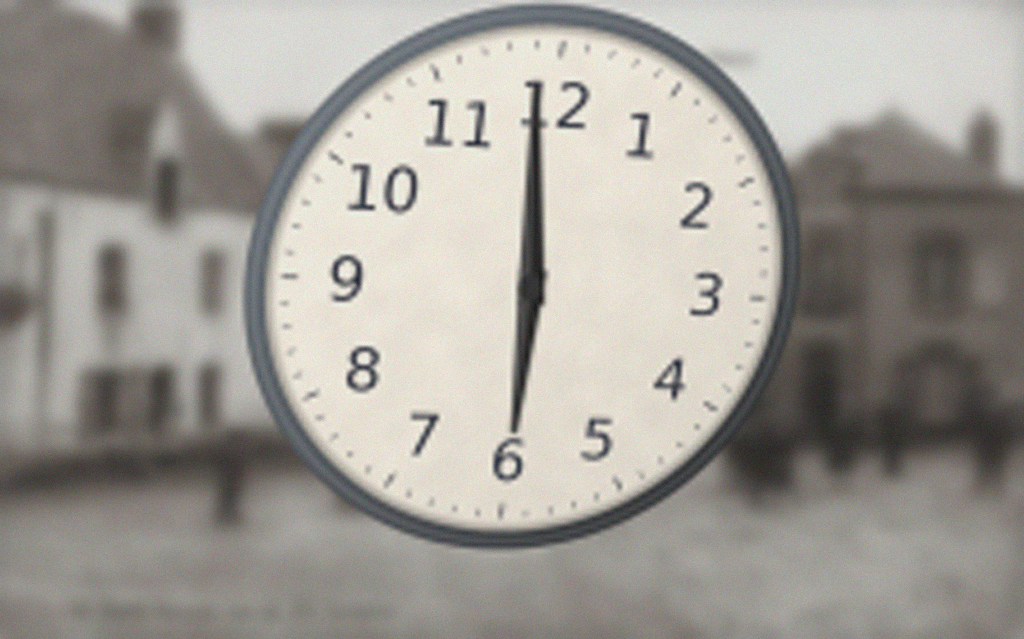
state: 5:59
